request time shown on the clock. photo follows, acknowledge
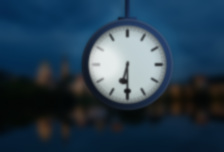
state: 6:30
